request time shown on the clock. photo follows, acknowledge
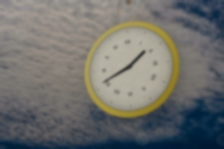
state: 1:41
